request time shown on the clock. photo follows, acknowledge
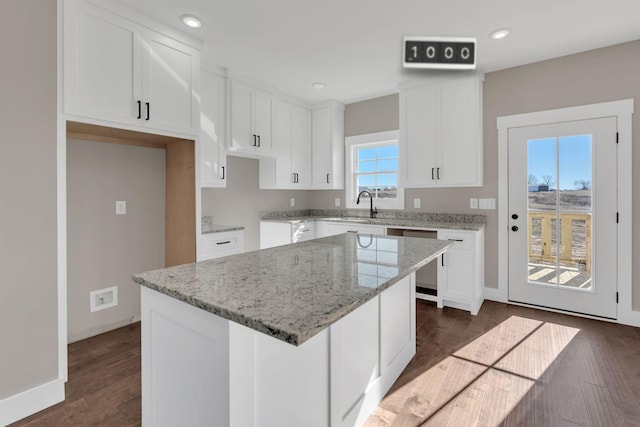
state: 10:00
